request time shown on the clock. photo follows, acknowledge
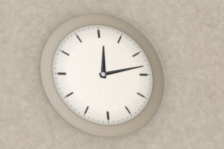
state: 12:13
